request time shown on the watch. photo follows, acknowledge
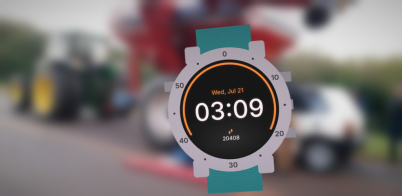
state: 3:09
